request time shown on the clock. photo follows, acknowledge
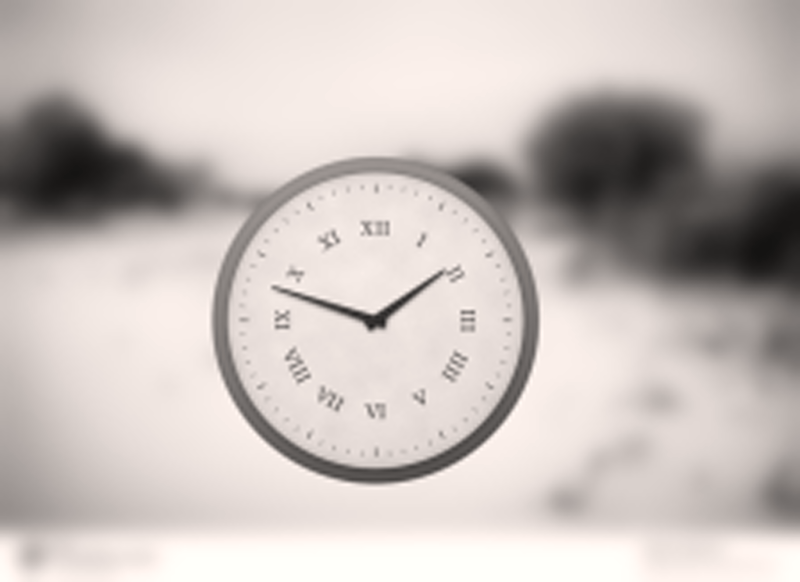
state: 1:48
